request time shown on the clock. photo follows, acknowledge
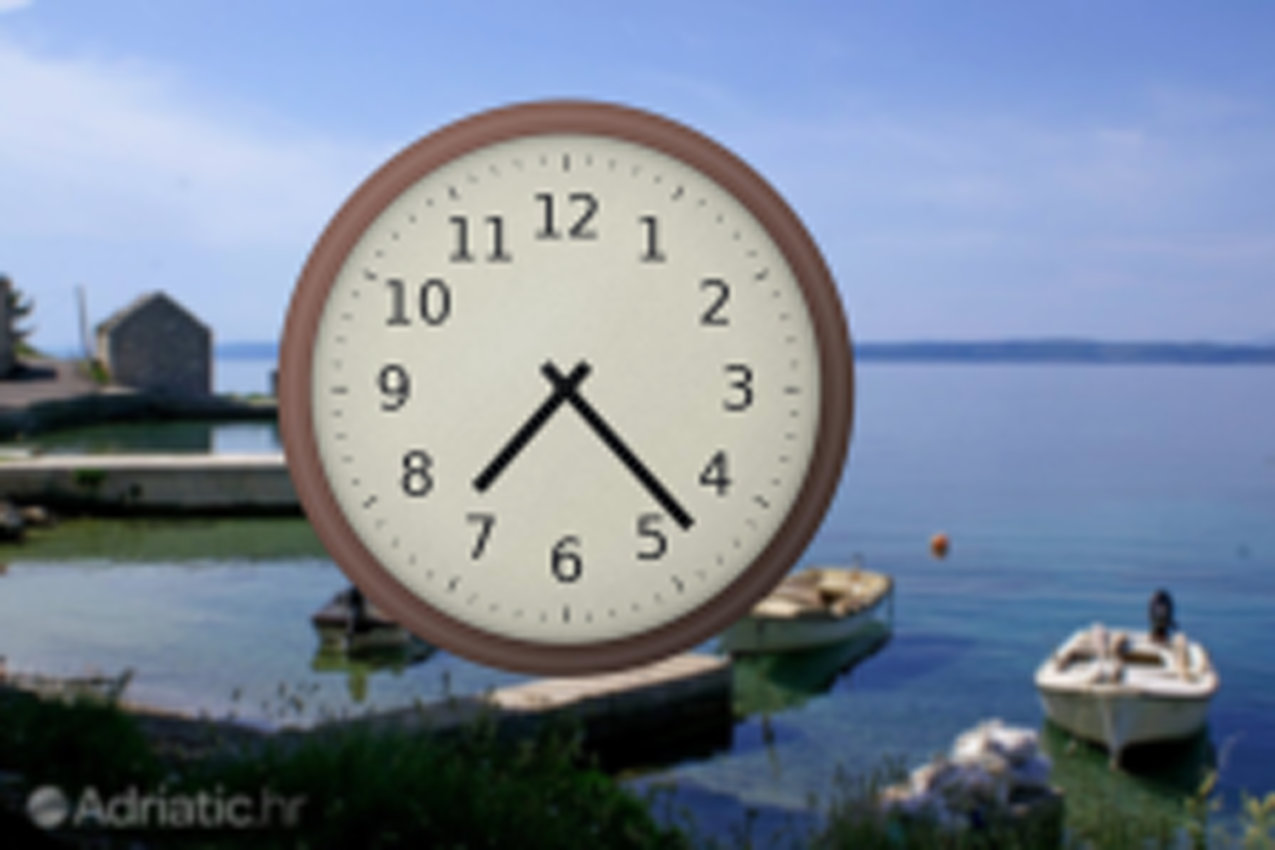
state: 7:23
